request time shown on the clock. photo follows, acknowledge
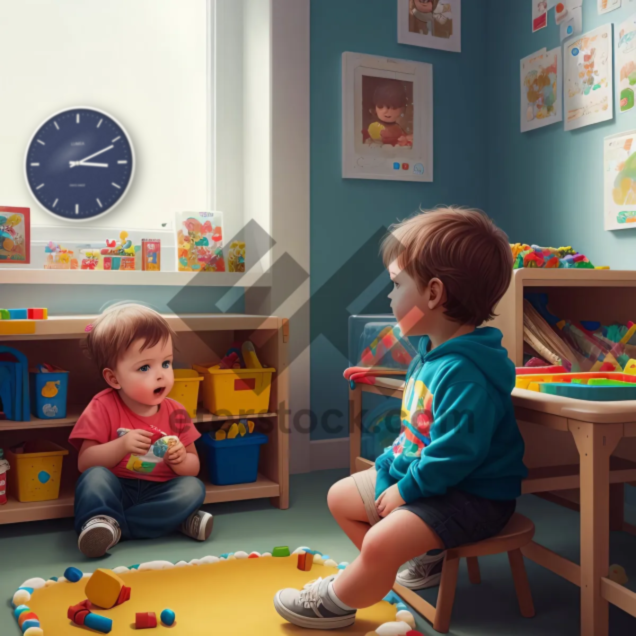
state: 3:11
